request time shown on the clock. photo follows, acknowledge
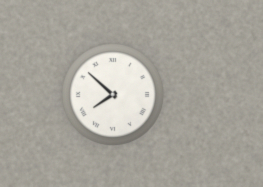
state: 7:52
